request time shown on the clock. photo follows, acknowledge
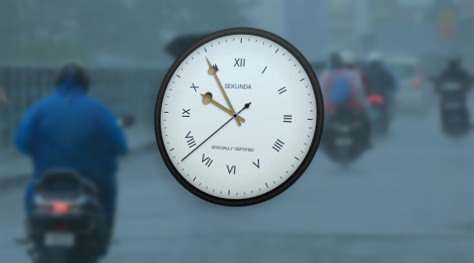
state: 9:54:38
